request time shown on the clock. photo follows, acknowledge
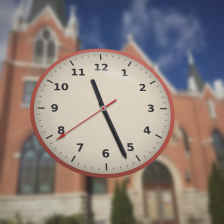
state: 11:26:39
